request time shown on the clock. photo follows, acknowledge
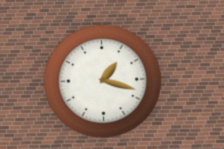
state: 1:18
